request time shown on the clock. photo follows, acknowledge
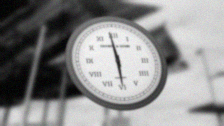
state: 5:59
